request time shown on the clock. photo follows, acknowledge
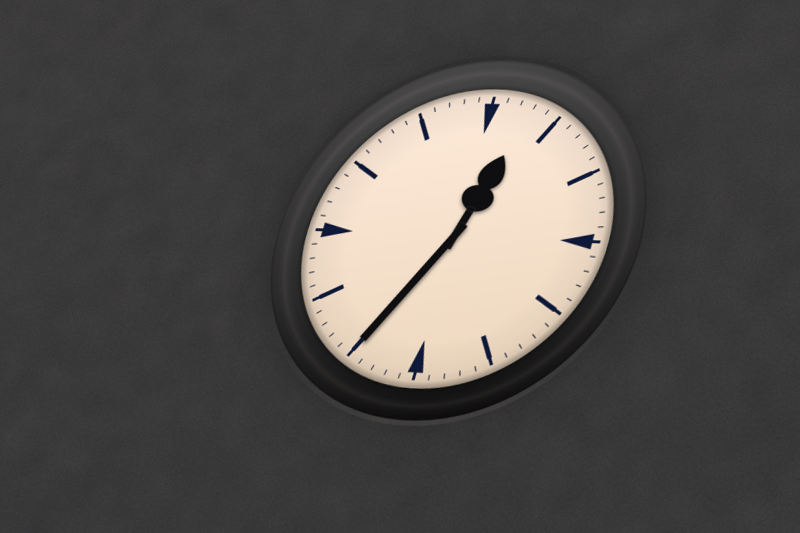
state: 12:35
